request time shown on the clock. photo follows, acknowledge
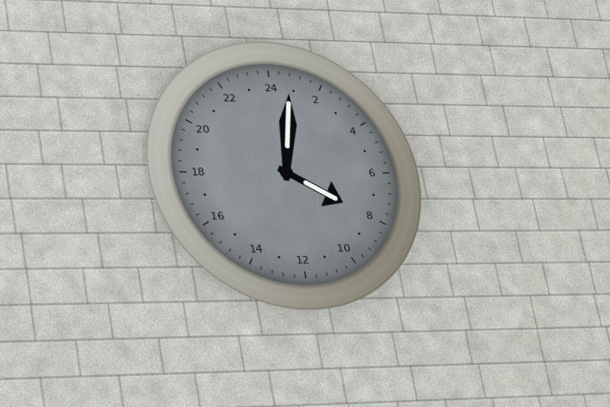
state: 8:02
